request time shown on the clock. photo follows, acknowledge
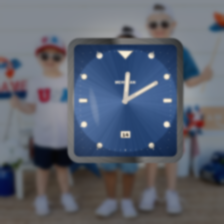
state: 12:10
